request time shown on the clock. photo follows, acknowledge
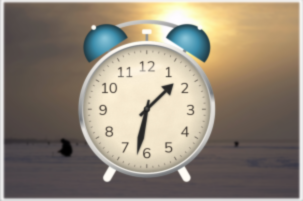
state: 1:32
